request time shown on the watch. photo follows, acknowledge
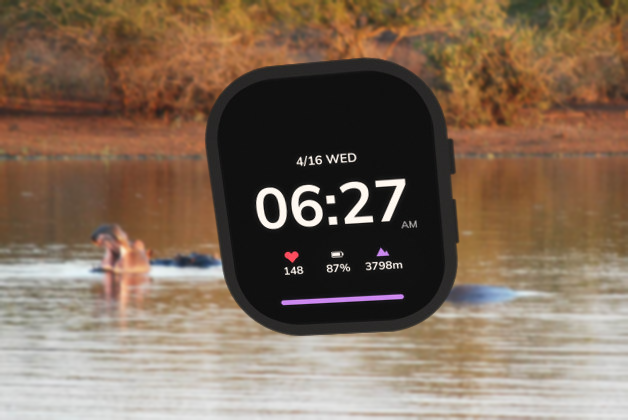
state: 6:27
